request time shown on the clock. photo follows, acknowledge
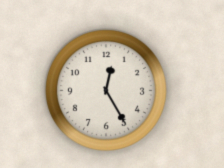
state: 12:25
